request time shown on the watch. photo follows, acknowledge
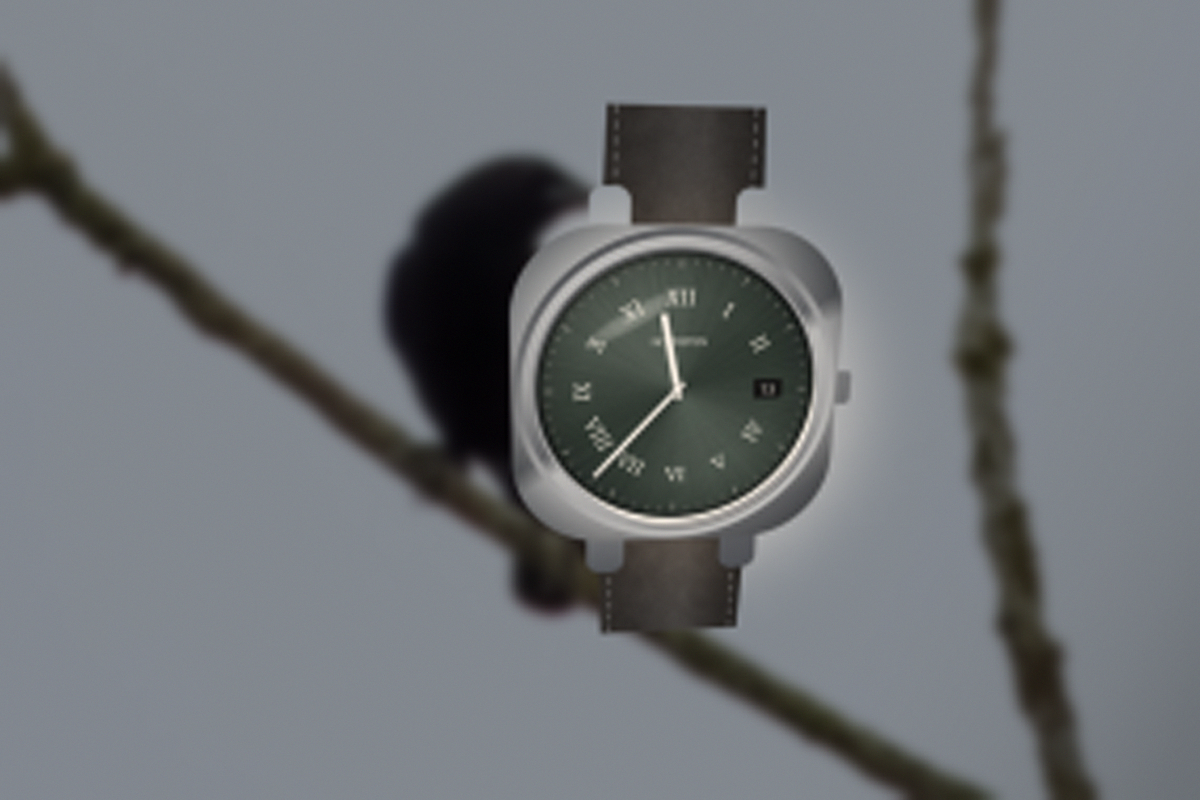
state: 11:37
